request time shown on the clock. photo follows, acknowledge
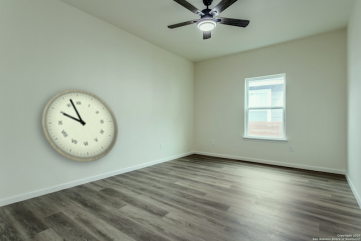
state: 9:57
